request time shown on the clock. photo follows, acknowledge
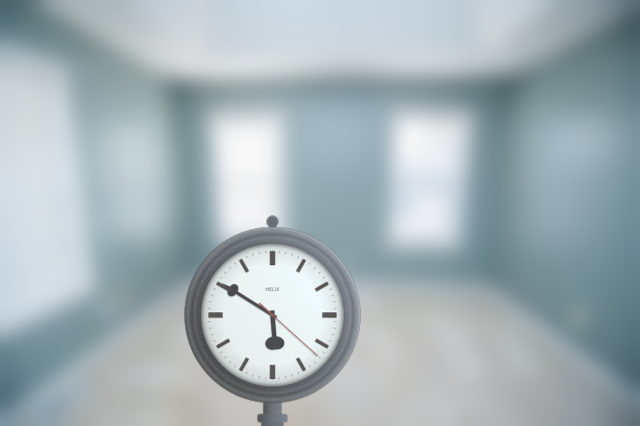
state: 5:50:22
